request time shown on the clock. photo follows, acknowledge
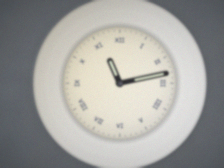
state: 11:13
